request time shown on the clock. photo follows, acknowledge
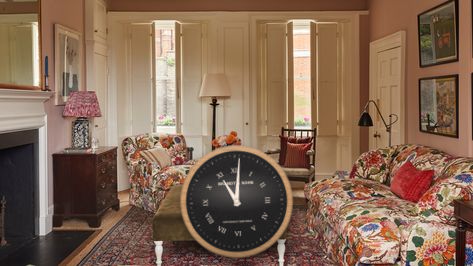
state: 11:01
